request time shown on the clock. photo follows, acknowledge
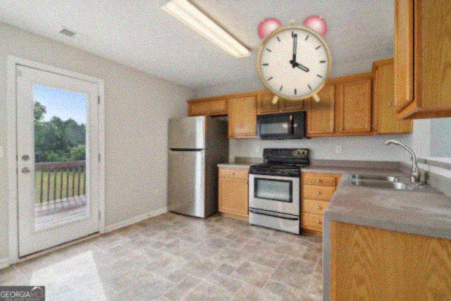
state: 4:01
